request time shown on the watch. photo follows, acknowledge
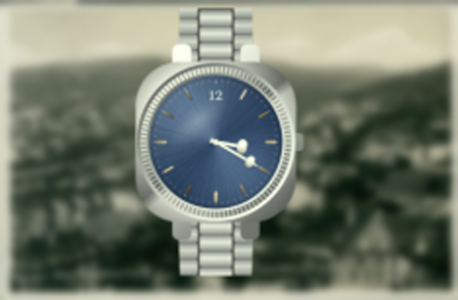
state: 3:20
